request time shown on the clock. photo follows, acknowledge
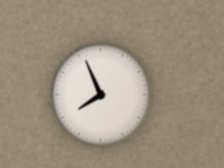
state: 7:56
